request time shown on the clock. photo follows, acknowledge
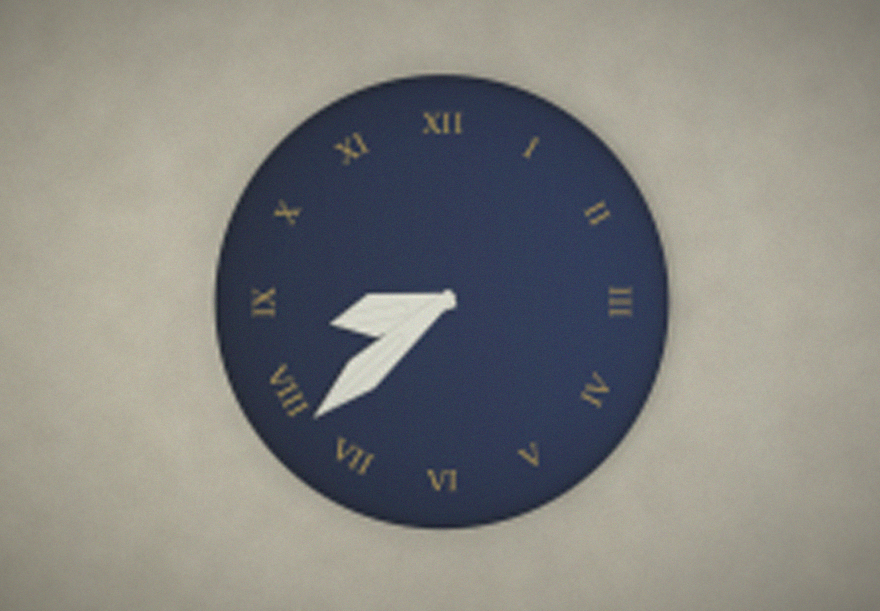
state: 8:38
